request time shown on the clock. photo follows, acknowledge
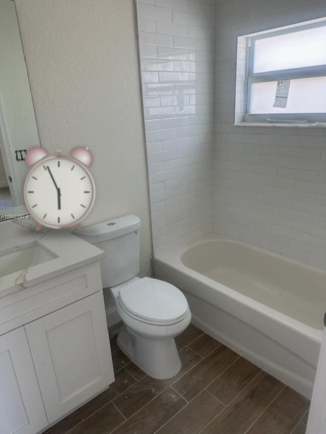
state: 5:56
